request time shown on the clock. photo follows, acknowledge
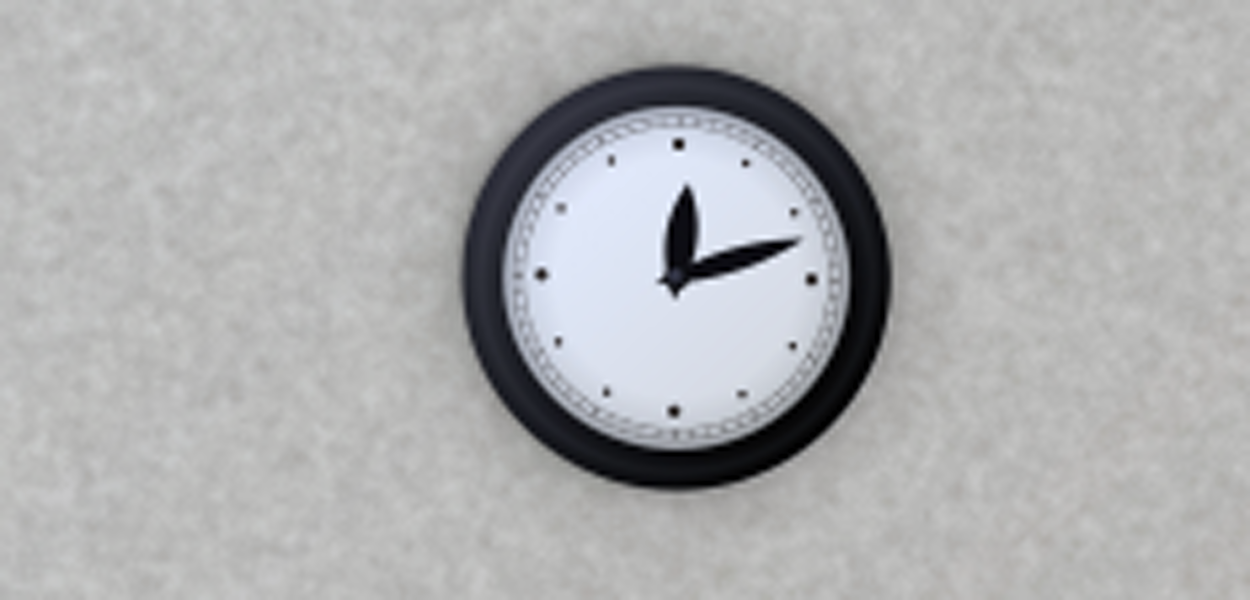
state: 12:12
